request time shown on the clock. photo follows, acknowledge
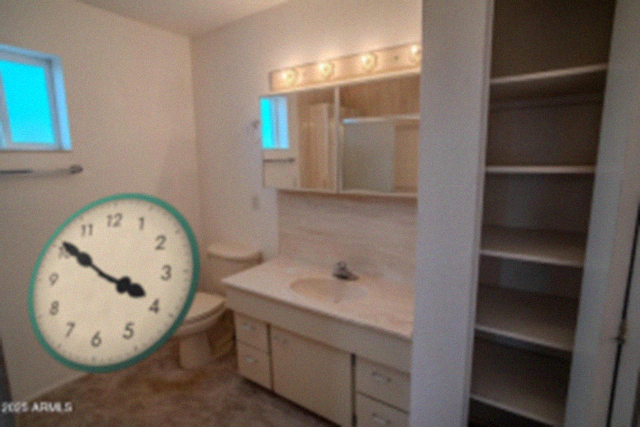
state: 3:51
